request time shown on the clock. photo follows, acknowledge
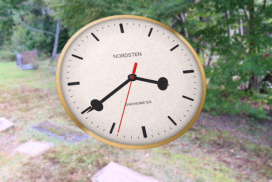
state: 3:39:34
